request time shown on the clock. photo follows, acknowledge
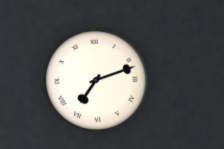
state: 7:12
